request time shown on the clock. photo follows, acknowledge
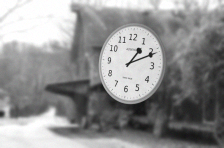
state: 1:11
